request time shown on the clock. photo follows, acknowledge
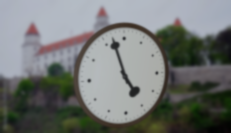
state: 4:57
